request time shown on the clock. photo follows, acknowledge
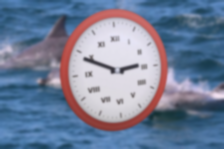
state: 2:49
